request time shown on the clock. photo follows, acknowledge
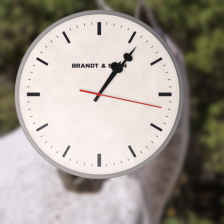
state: 1:06:17
